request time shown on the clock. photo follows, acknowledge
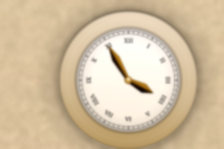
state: 3:55
